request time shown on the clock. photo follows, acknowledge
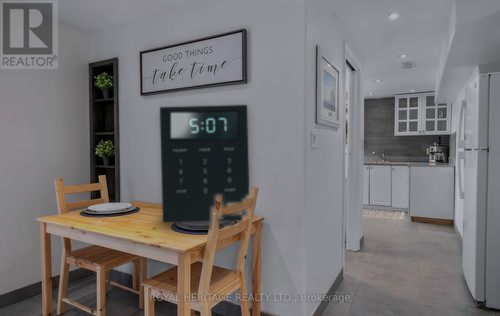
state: 5:07
